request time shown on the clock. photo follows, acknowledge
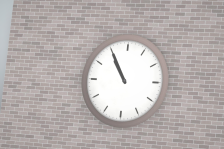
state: 10:55
